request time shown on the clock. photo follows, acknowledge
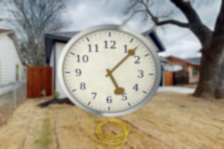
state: 5:07
